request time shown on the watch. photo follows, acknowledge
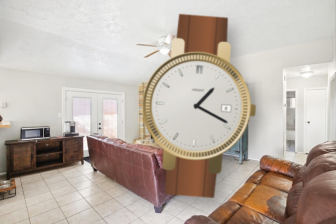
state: 1:19
